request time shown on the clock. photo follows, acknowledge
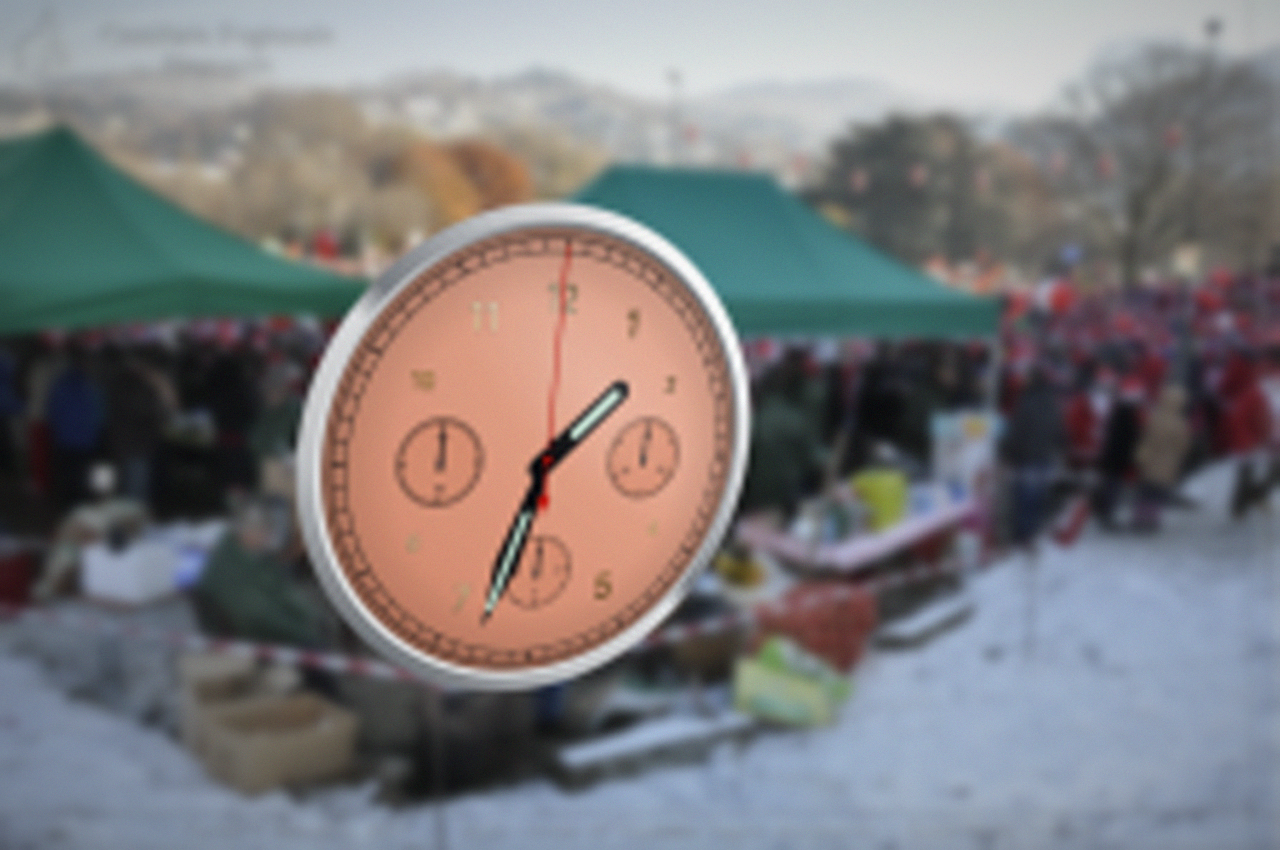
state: 1:33
